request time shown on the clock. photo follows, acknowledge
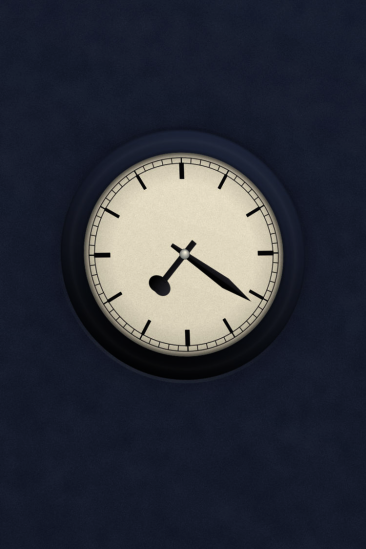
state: 7:21
